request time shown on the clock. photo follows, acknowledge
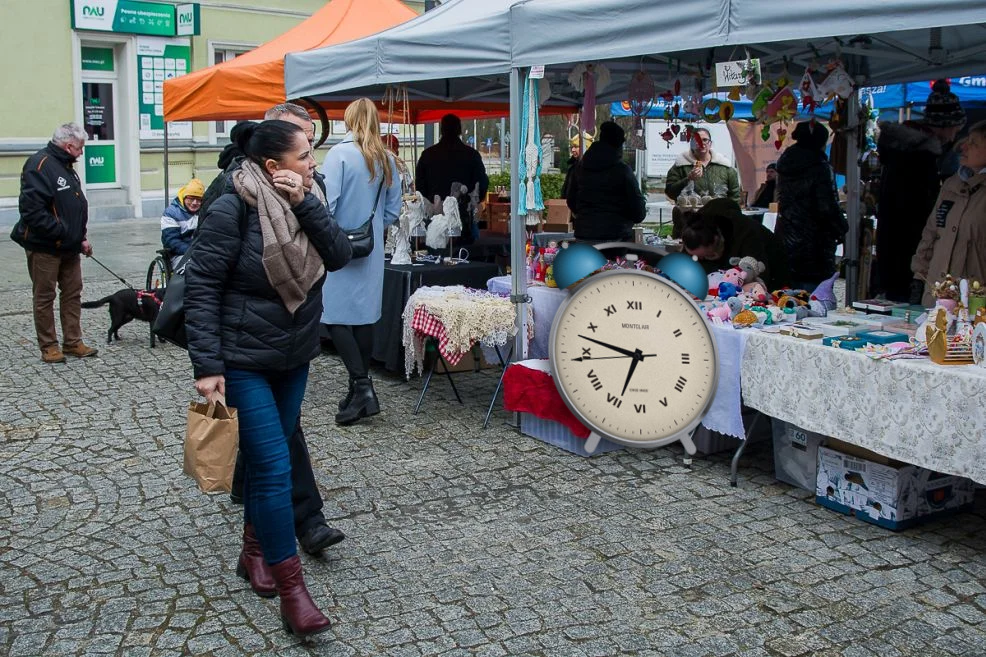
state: 6:47:44
